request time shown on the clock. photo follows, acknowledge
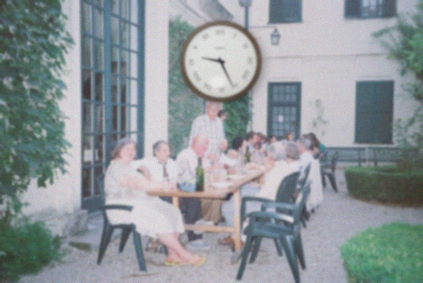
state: 9:26
